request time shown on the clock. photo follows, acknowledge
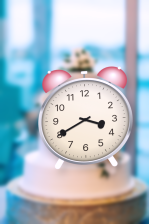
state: 3:40
